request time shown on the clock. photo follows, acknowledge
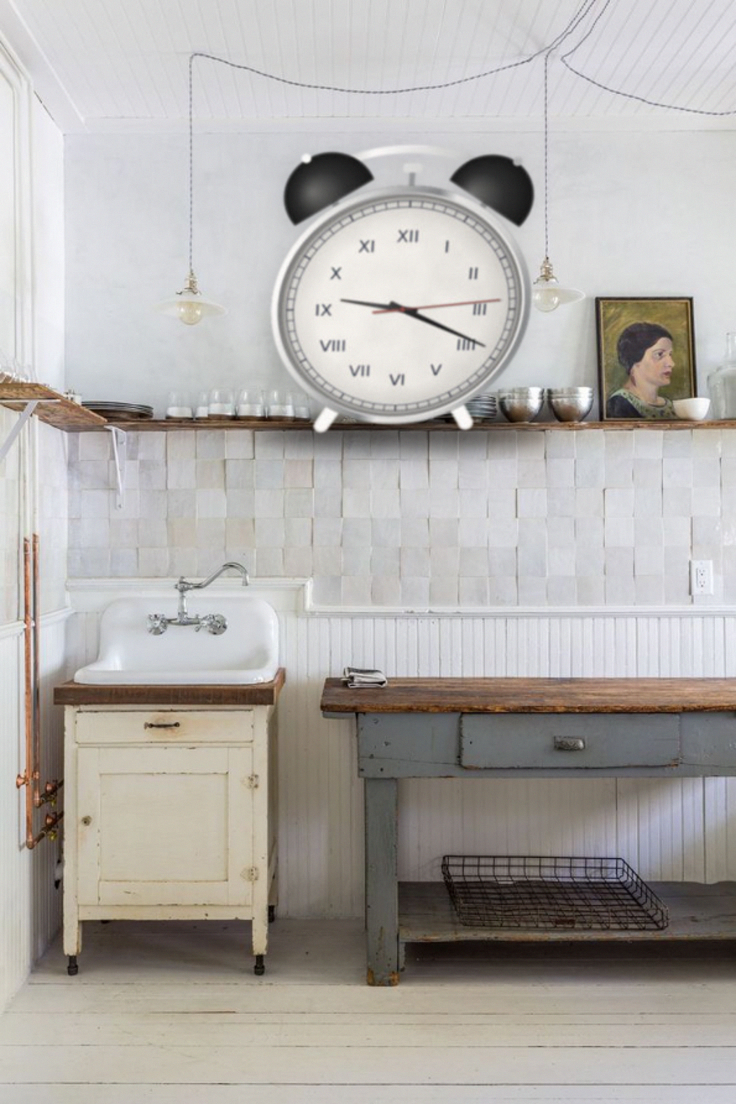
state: 9:19:14
